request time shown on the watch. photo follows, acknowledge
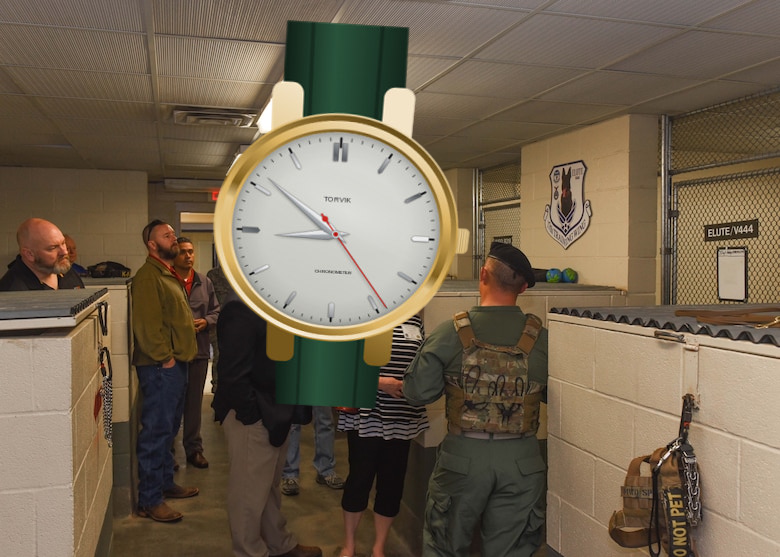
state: 8:51:24
